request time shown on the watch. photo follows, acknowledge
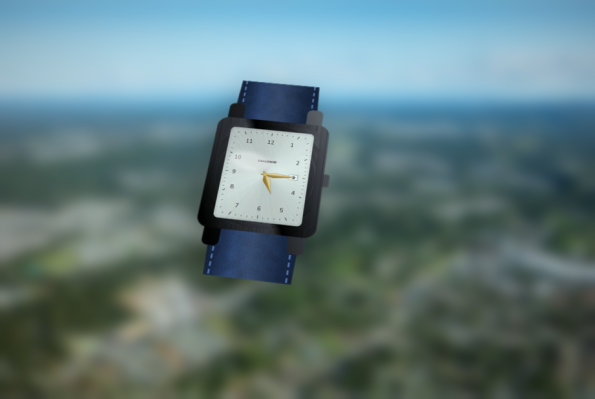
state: 5:15
